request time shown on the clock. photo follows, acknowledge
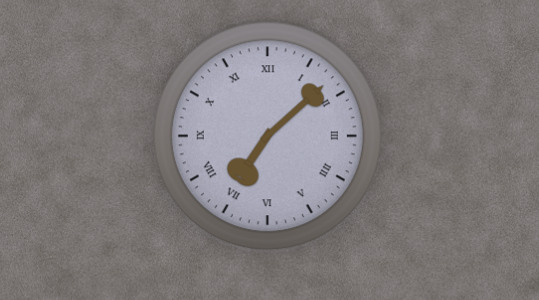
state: 7:08
